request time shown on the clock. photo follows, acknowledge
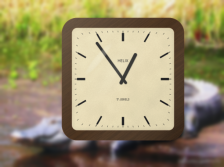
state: 12:54
